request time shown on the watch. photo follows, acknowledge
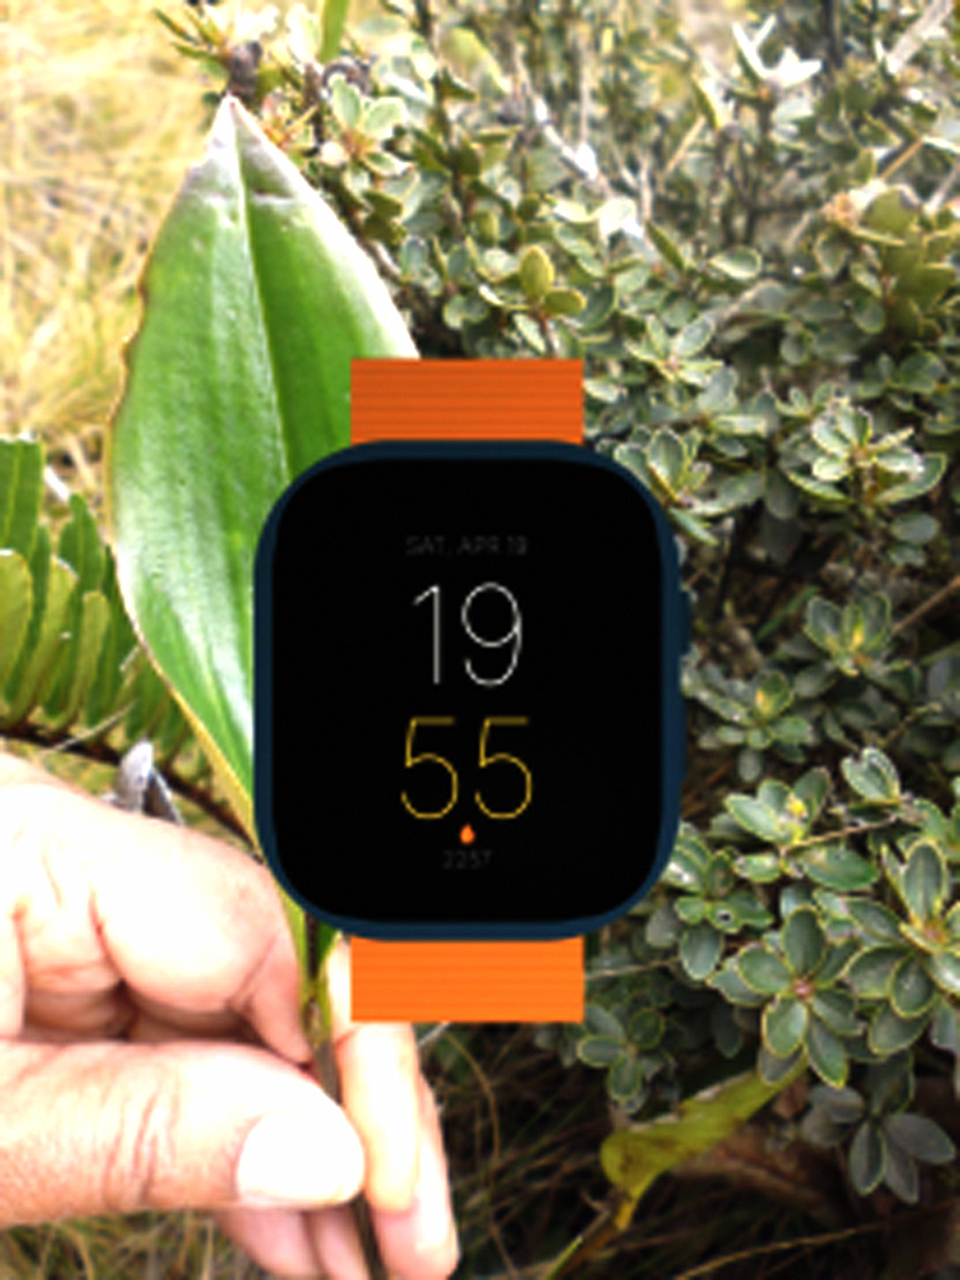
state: 19:55
